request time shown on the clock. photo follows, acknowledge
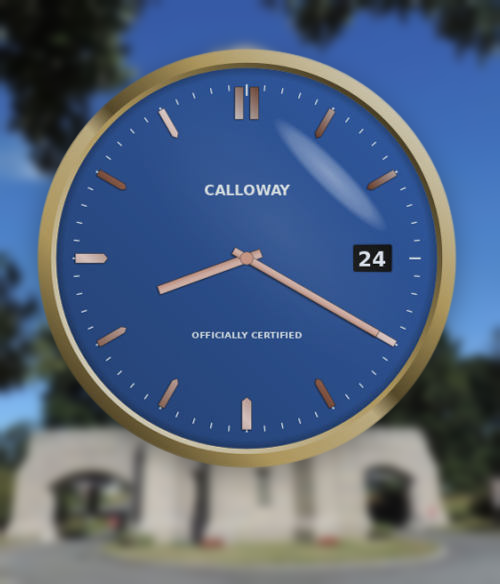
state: 8:20
